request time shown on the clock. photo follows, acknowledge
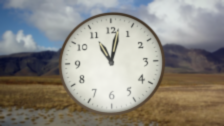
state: 11:02
